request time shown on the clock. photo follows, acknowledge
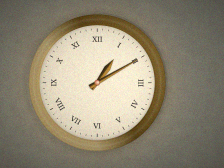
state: 1:10
